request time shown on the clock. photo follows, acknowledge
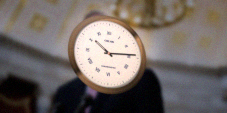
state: 10:14
